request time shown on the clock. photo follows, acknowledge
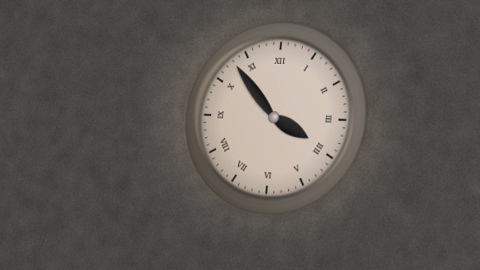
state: 3:53
